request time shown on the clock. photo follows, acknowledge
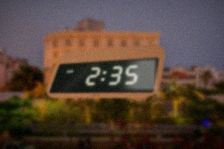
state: 2:35
